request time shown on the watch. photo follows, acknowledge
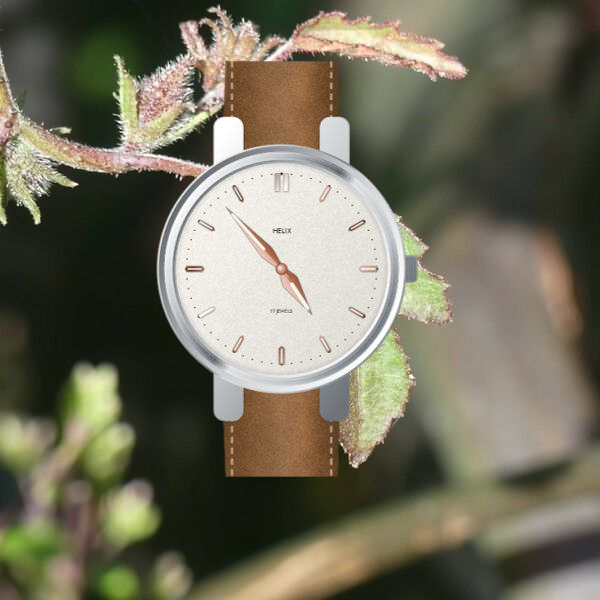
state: 4:53
